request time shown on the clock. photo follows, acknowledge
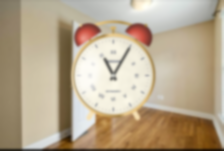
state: 11:05
